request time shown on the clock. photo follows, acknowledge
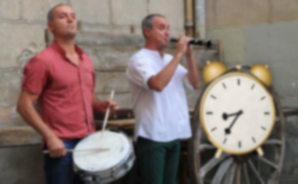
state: 8:36
